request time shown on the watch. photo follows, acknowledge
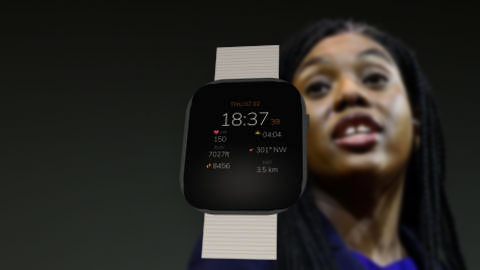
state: 18:37:39
